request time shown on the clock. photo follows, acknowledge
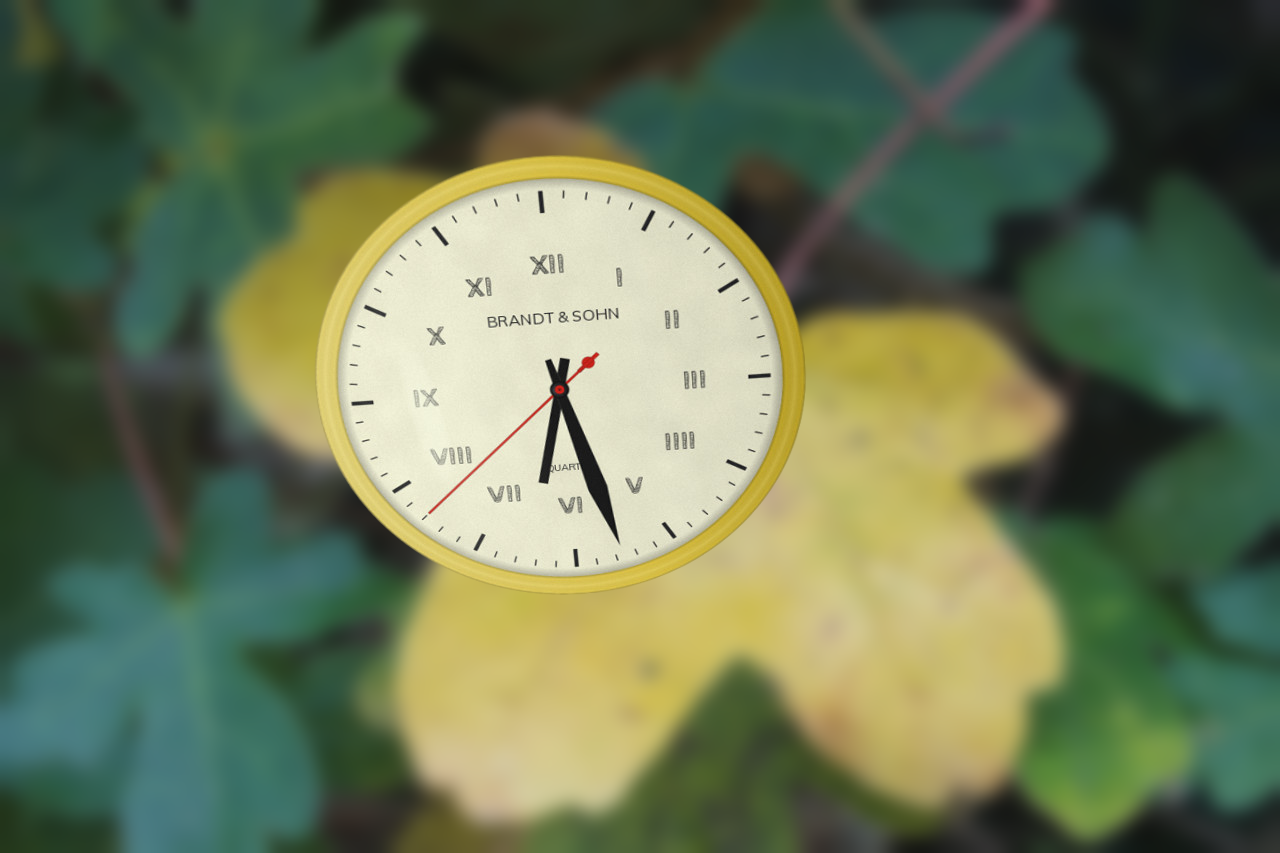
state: 6:27:38
